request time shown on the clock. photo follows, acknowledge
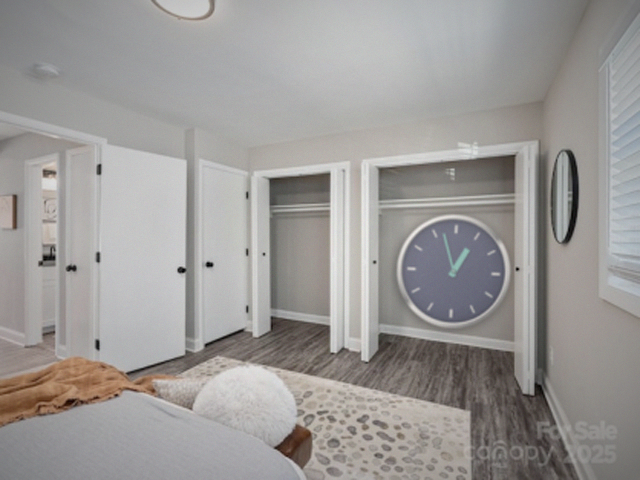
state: 12:57
